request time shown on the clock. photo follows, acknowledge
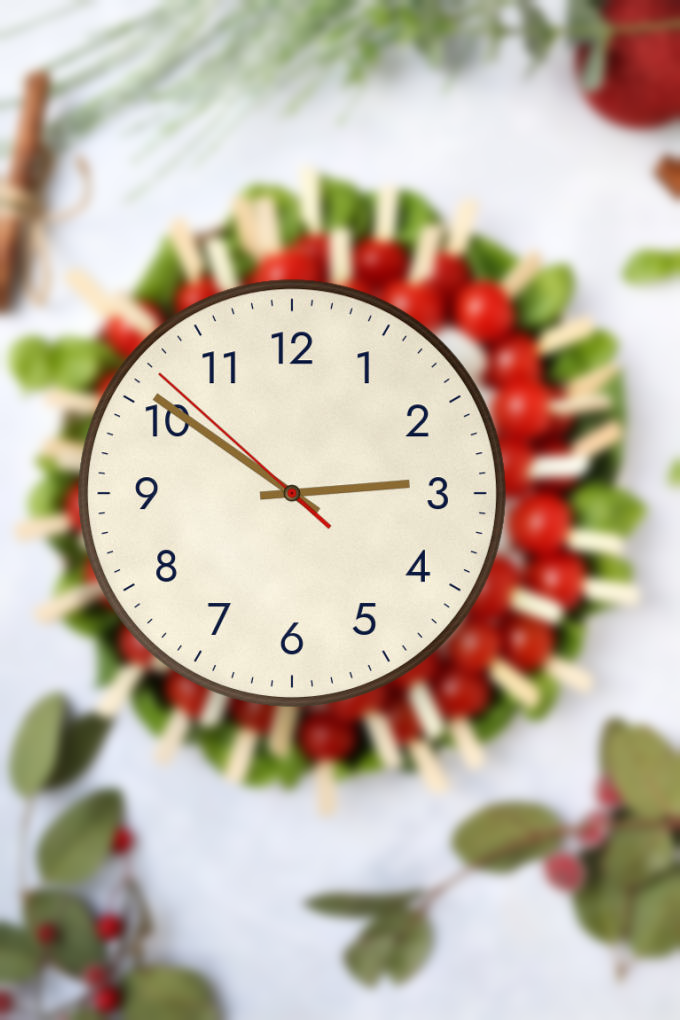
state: 2:50:52
